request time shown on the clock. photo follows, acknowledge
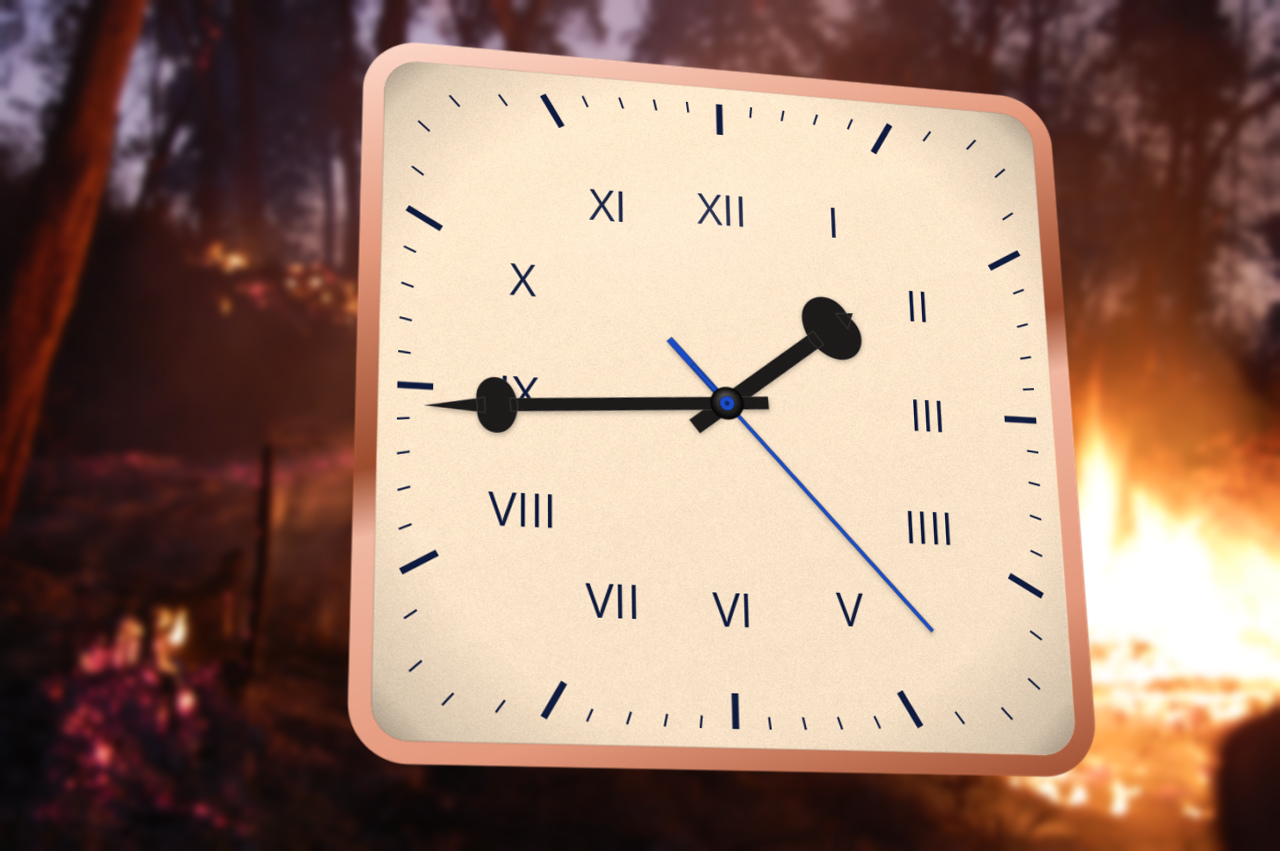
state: 1:44:23
